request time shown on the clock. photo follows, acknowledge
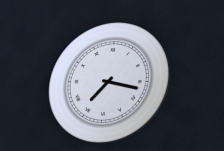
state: 7:17
